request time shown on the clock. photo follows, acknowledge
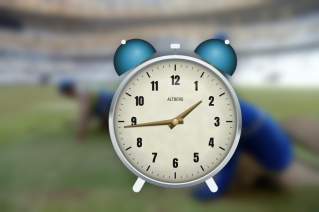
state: 1:44
